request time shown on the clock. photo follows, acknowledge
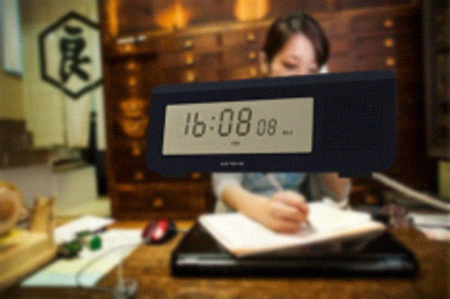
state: 16:08:08
